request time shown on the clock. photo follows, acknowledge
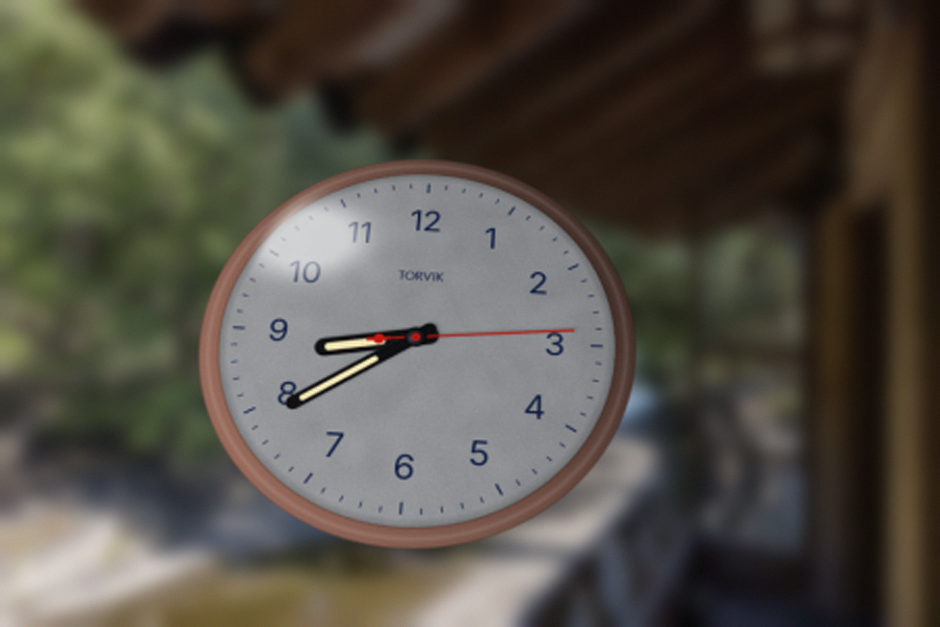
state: 8:39:14
